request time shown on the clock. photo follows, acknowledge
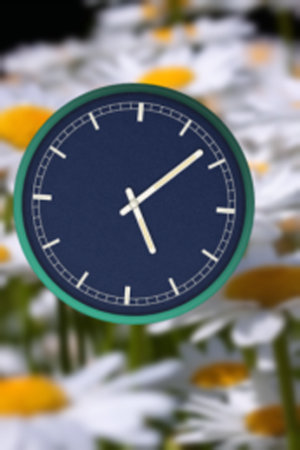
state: 5:08
